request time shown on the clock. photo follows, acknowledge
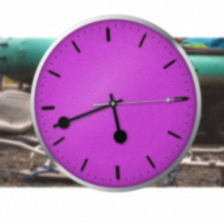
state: 5:42:15
